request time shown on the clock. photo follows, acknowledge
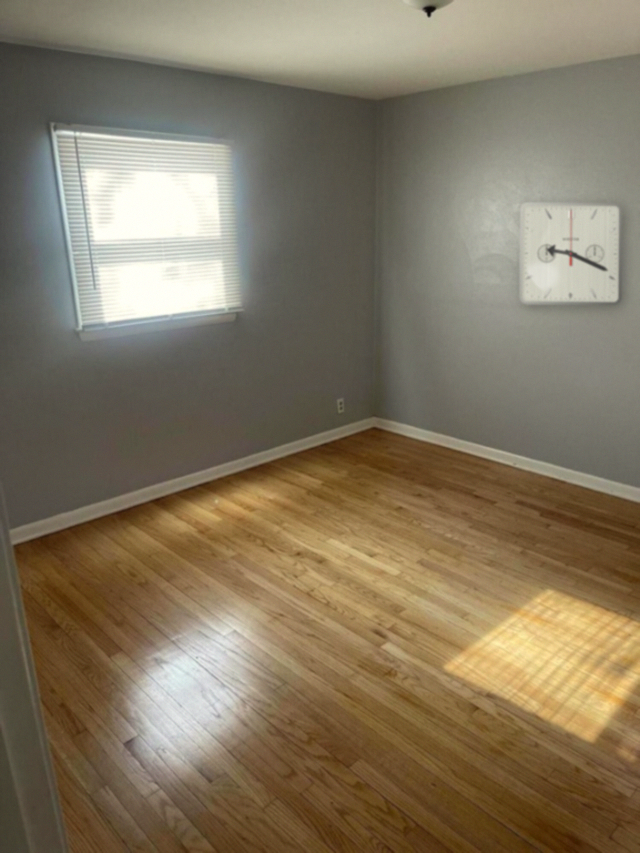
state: 9:19
